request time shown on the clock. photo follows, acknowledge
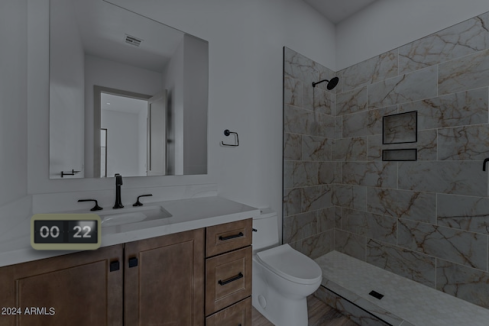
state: 0:22
